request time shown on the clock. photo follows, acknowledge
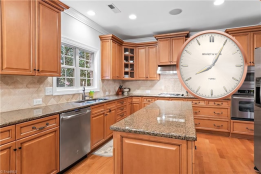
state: 8:05
